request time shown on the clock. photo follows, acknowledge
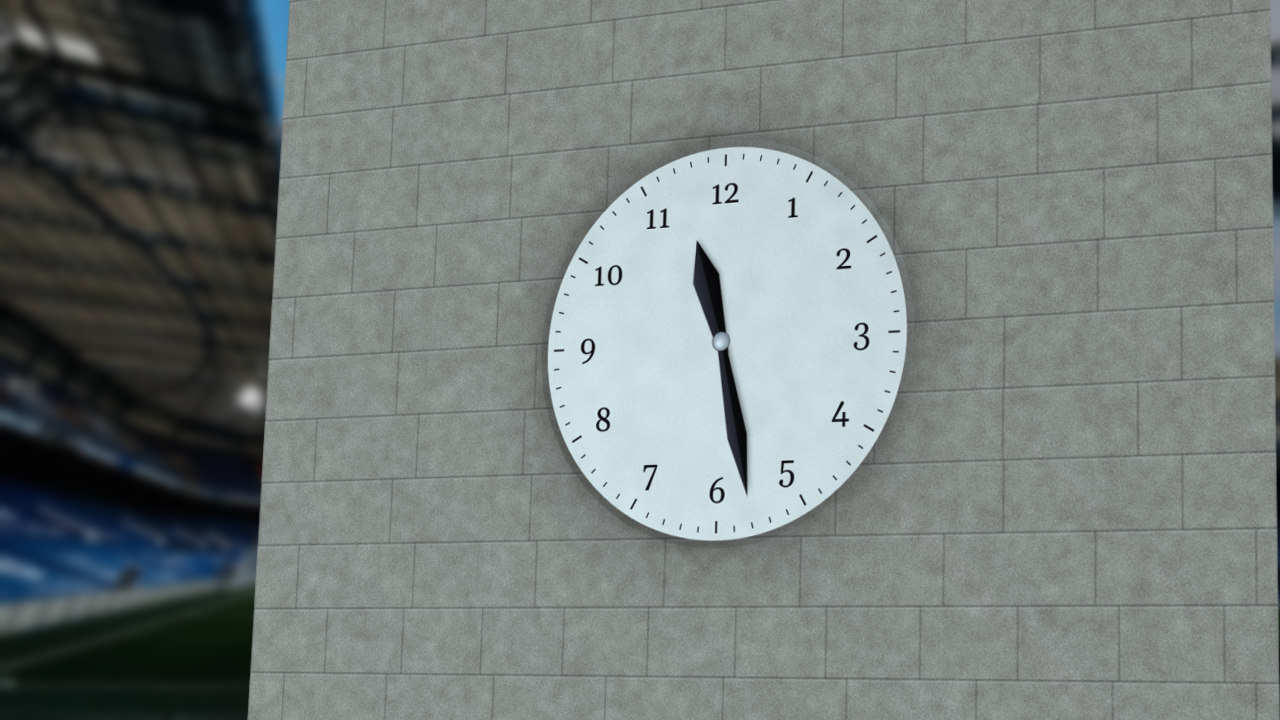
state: 11:28
